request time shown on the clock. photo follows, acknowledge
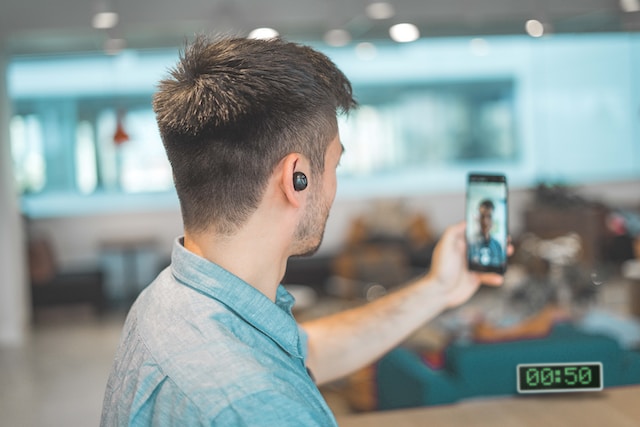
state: 0:50
